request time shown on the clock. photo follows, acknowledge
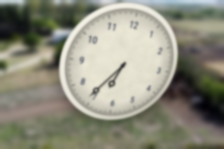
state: 6:36
